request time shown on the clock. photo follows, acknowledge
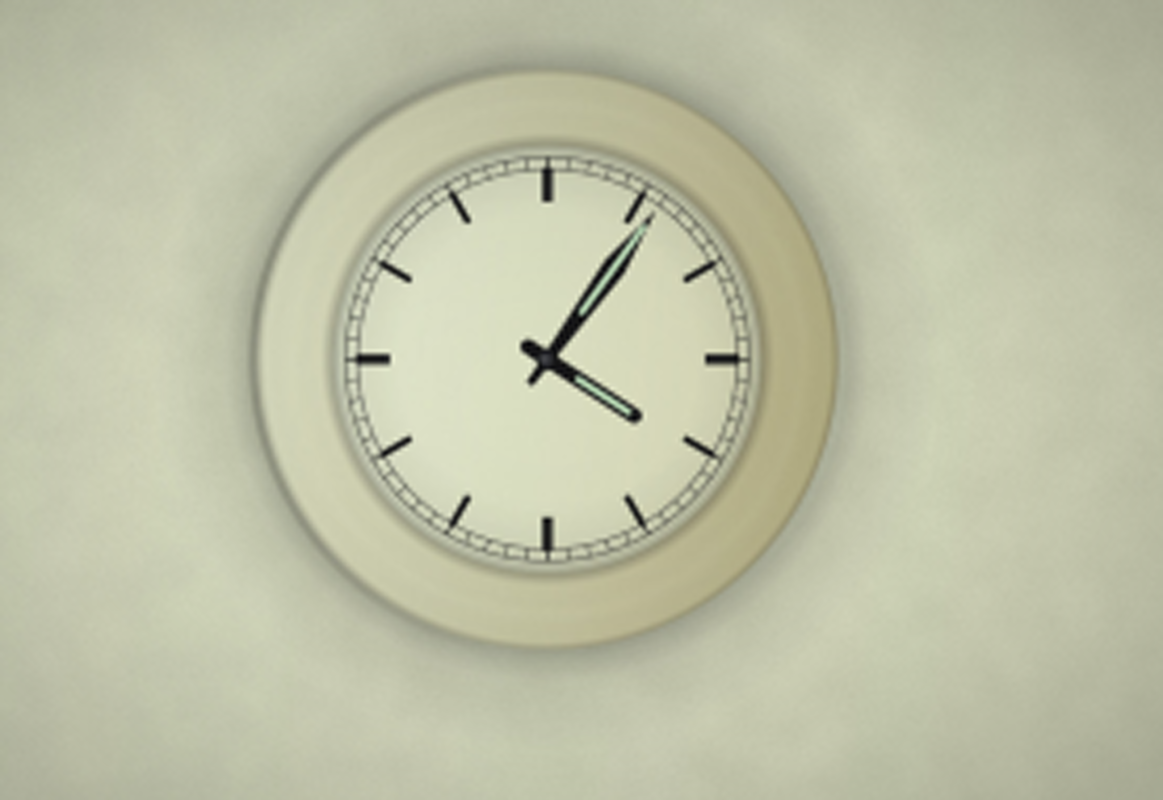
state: 4:06
